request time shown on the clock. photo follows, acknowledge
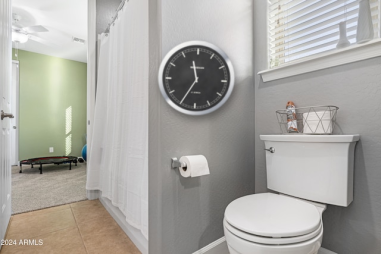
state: 11:35
